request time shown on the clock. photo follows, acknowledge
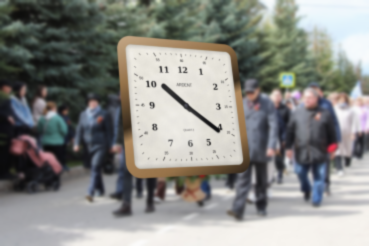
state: 10:21
